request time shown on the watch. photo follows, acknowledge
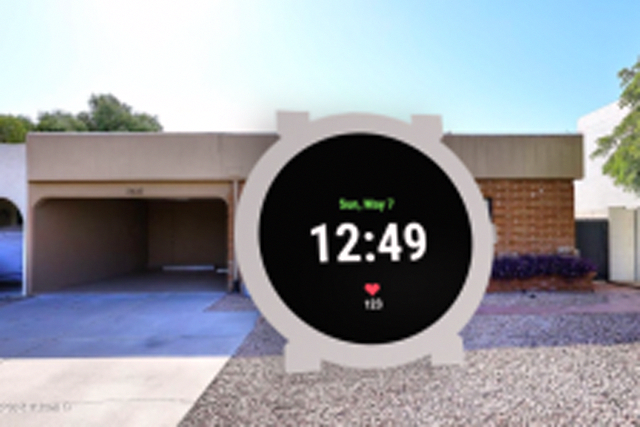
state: 12:49
